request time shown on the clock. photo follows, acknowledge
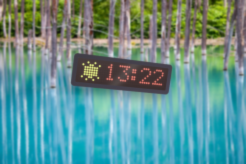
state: 13:22
